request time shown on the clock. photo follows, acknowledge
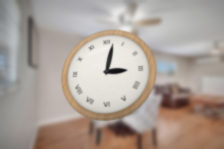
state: 3:02
